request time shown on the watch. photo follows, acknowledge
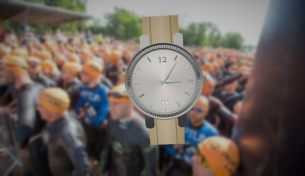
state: 3:06
